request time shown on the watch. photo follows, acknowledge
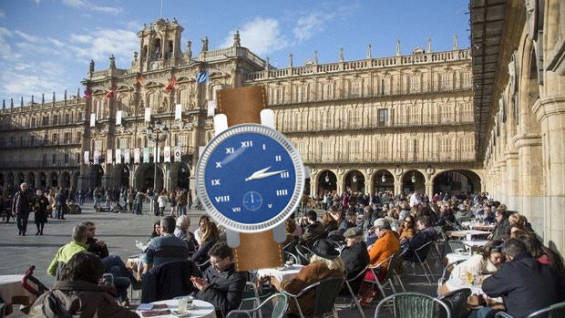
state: 2:14
